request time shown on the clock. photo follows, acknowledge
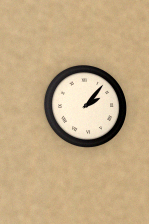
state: 2:07
